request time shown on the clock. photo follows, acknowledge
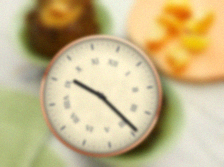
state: 9:19
